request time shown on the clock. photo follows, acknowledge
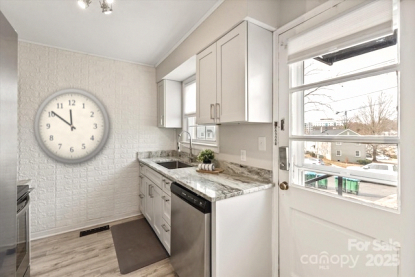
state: 11:51
